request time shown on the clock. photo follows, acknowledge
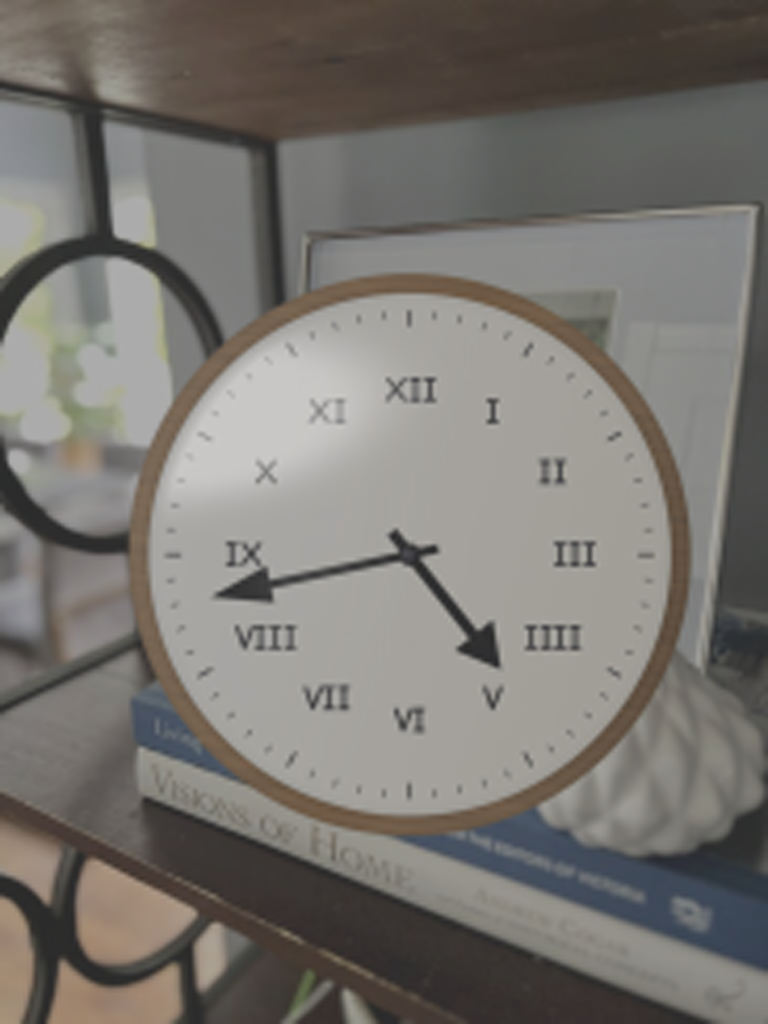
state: 4:43
